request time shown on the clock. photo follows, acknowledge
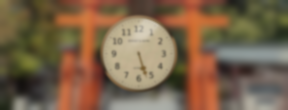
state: 5:27
